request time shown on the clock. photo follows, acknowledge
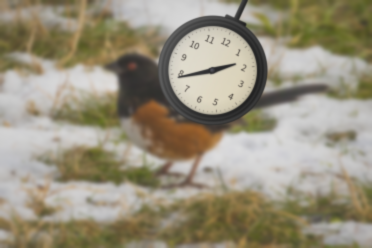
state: 1:39
